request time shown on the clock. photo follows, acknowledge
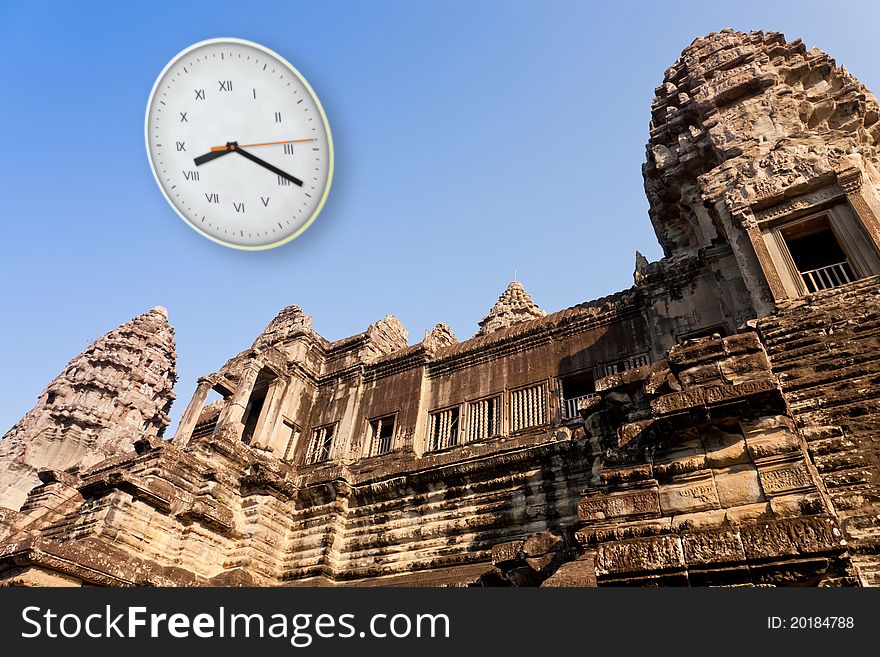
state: 8:19:14
